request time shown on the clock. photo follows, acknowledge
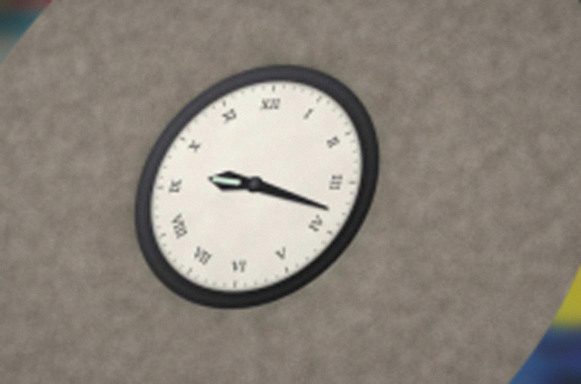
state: 9:18
